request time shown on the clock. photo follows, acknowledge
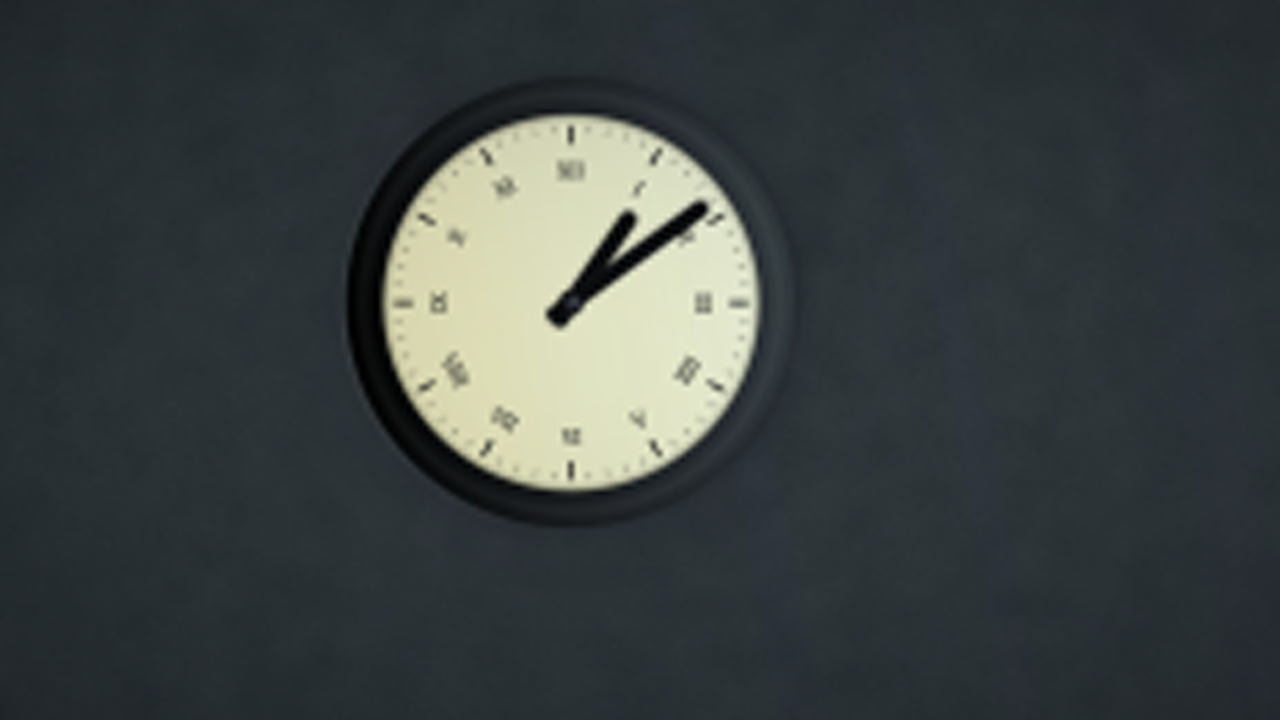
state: 1:09
